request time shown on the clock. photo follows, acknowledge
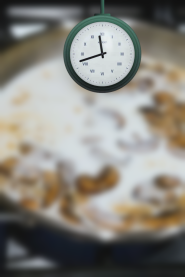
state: 11:42
